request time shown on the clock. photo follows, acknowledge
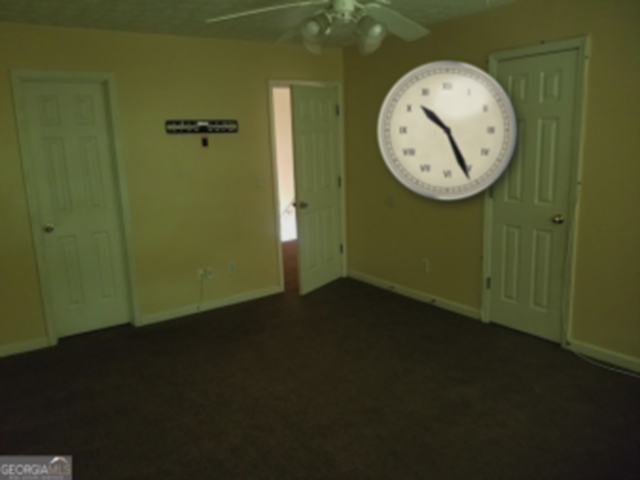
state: 10:26
